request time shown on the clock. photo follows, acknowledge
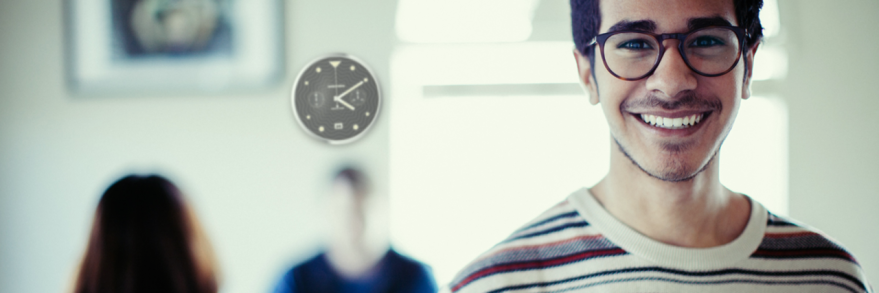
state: 4:10
